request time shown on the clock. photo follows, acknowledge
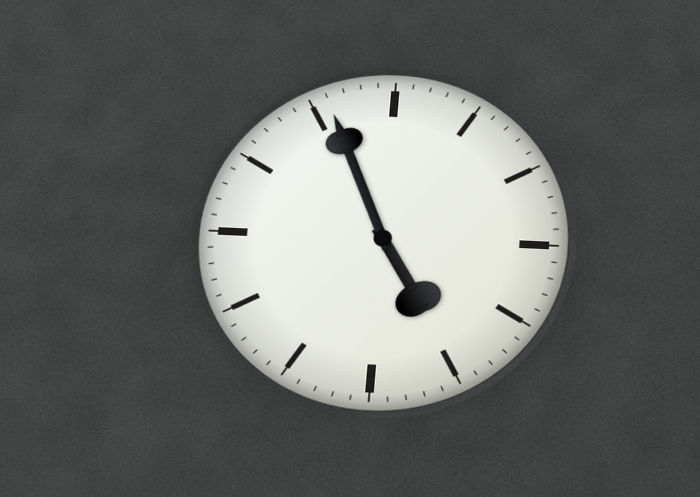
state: 4:56
